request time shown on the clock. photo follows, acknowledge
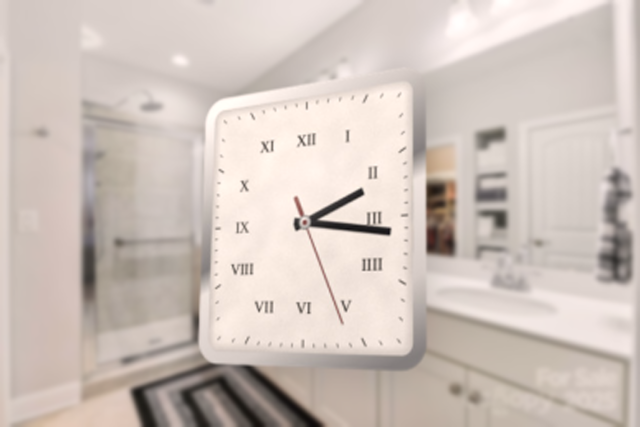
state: 2:16:26
